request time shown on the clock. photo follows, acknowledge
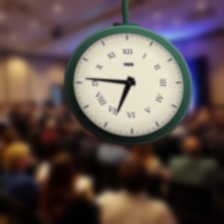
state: 6:46
